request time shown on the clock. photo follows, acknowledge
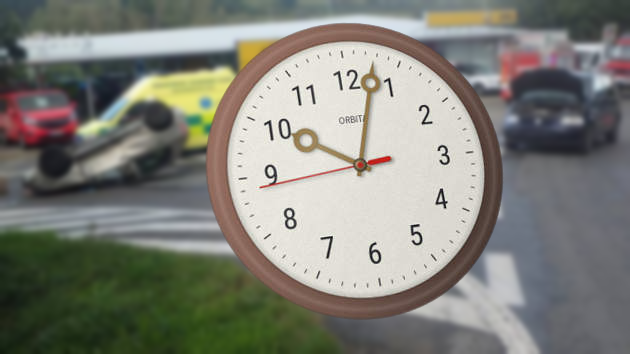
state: 10:02:44
